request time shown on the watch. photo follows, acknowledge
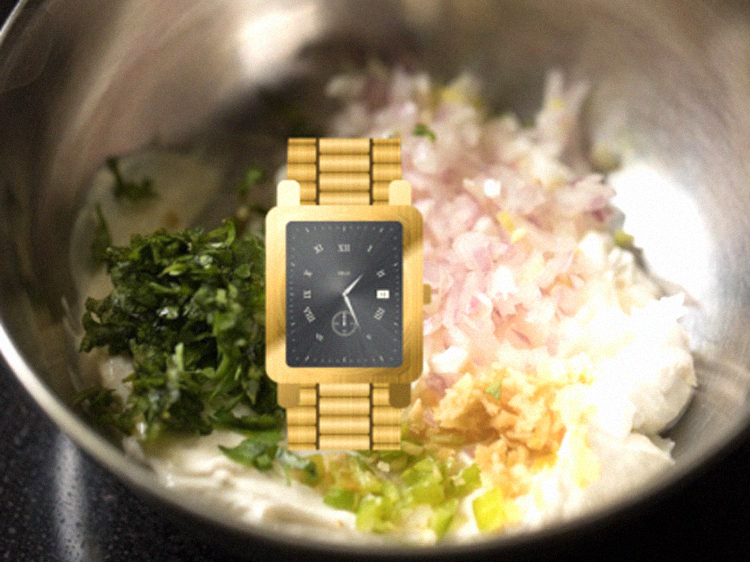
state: 1:26
